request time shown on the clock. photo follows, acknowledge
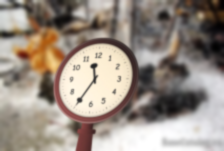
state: 11:35
